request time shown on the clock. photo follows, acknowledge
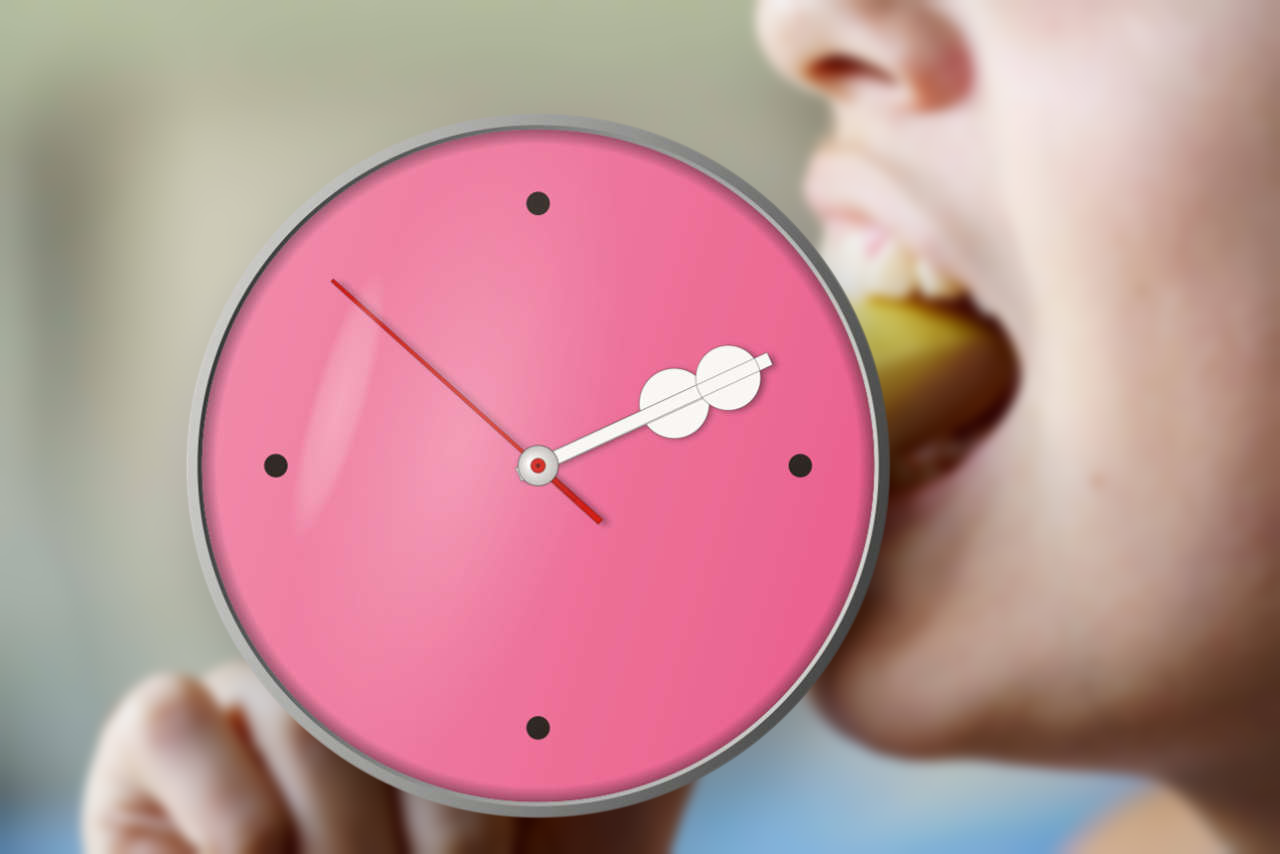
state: 2:10:52
